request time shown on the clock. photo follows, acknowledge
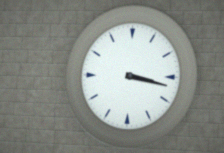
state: 3:17
